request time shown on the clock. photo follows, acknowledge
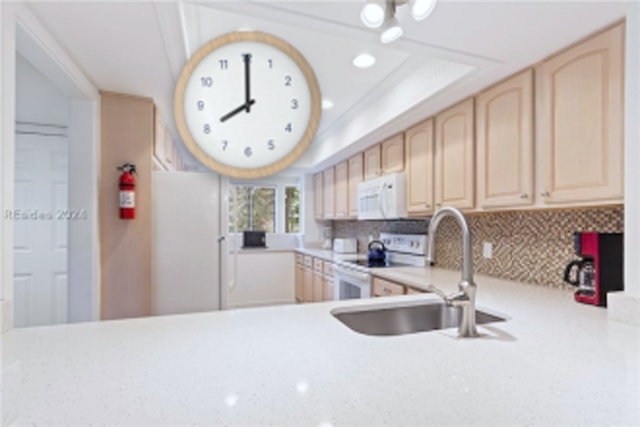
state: 8:00
